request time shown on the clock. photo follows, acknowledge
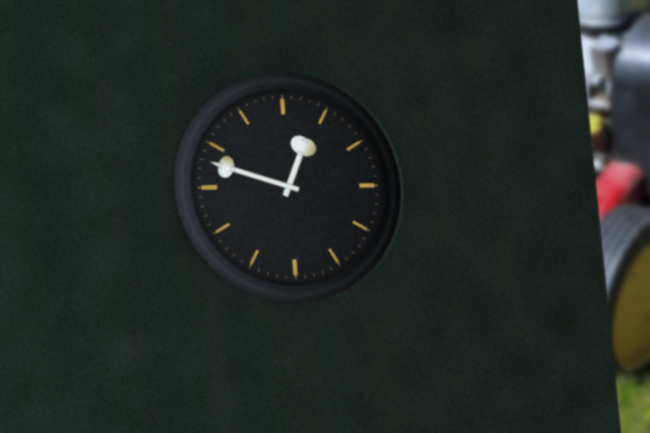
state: 12:48
